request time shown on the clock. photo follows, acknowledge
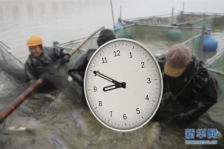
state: 8:50
